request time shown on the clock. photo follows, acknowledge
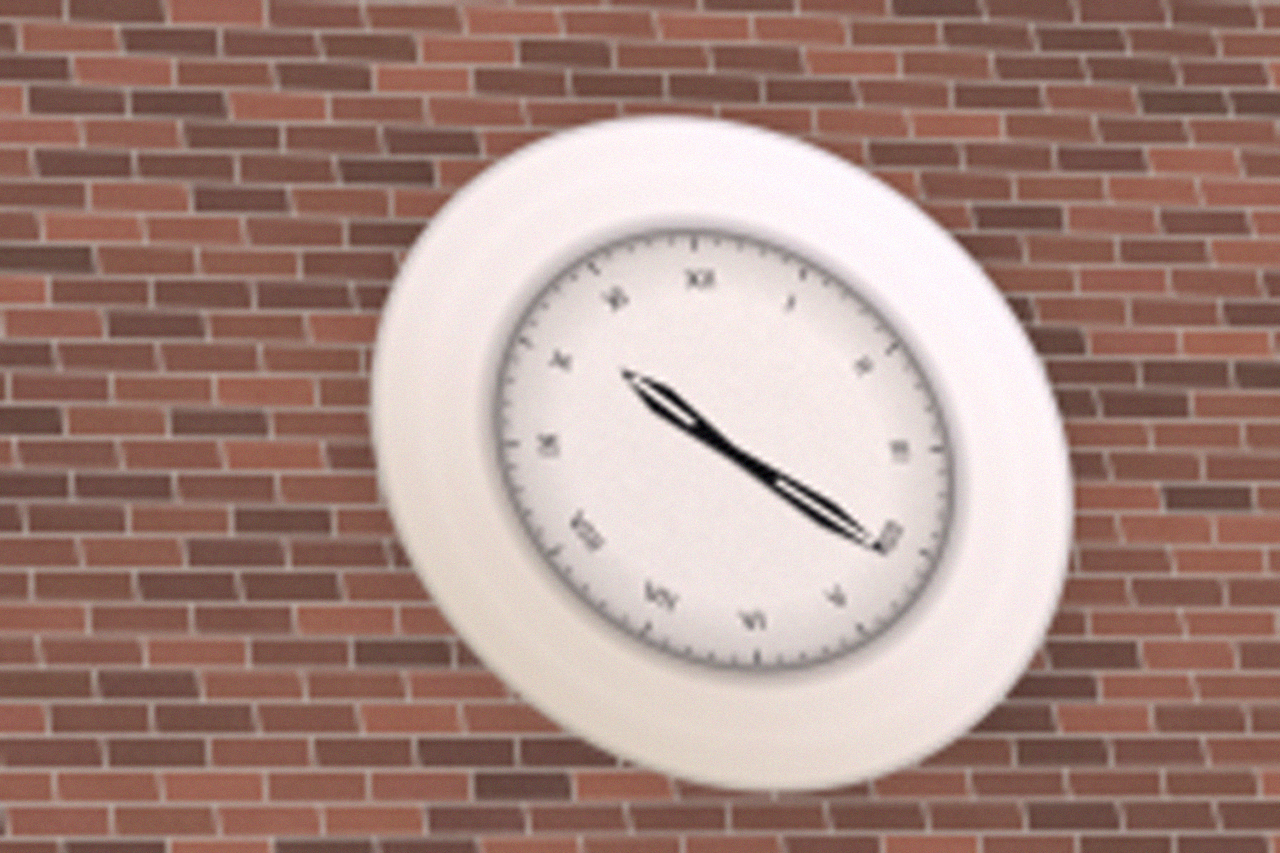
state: 10:21
